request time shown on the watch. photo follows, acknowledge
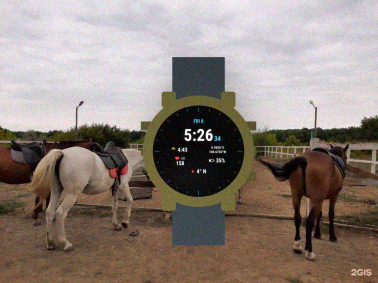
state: 5:26
